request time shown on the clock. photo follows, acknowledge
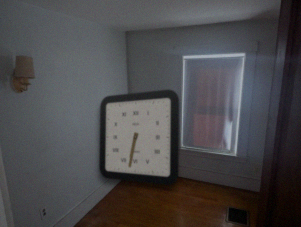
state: 6:32
